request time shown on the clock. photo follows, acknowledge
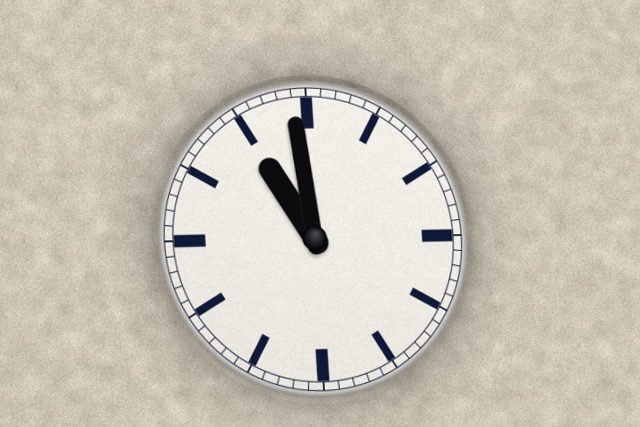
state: 10:59
